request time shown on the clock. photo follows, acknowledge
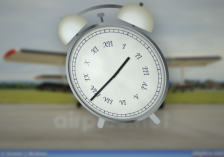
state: 1:39
